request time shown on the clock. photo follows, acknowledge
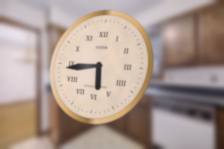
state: 5:44
